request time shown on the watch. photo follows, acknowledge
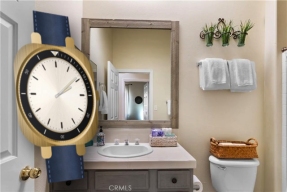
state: 2:09
